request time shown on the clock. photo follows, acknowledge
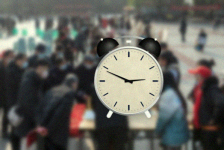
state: 2:49
